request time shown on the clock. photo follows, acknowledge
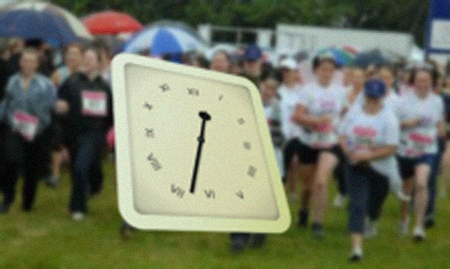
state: 12:33
